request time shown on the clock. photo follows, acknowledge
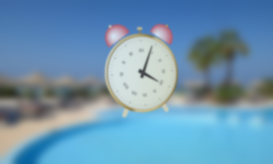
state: 4:04
